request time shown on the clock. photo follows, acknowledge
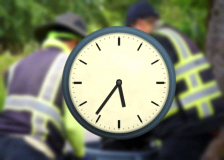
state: 5:36
